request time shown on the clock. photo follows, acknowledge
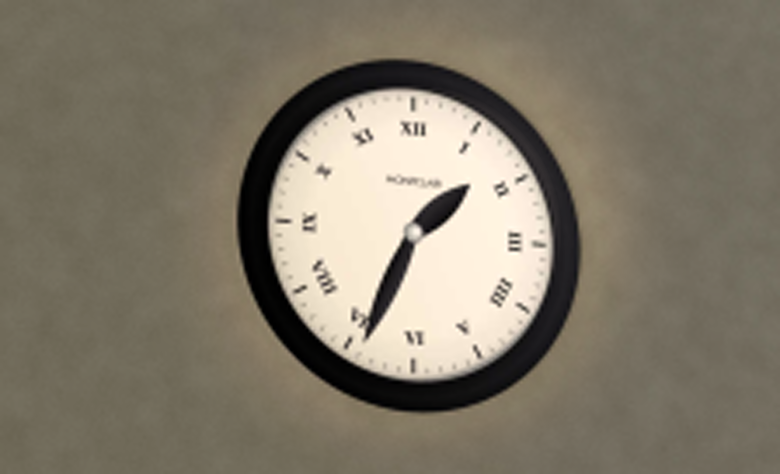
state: 1:34
